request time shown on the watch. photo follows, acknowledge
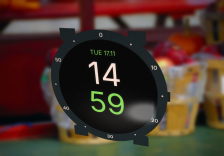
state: 14:59
